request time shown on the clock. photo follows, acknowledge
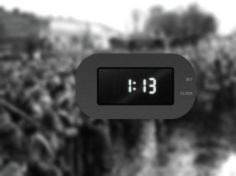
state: 1:13
